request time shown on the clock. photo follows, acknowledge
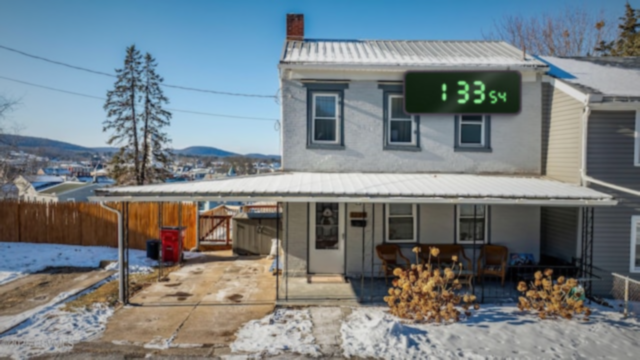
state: 1:33:54
